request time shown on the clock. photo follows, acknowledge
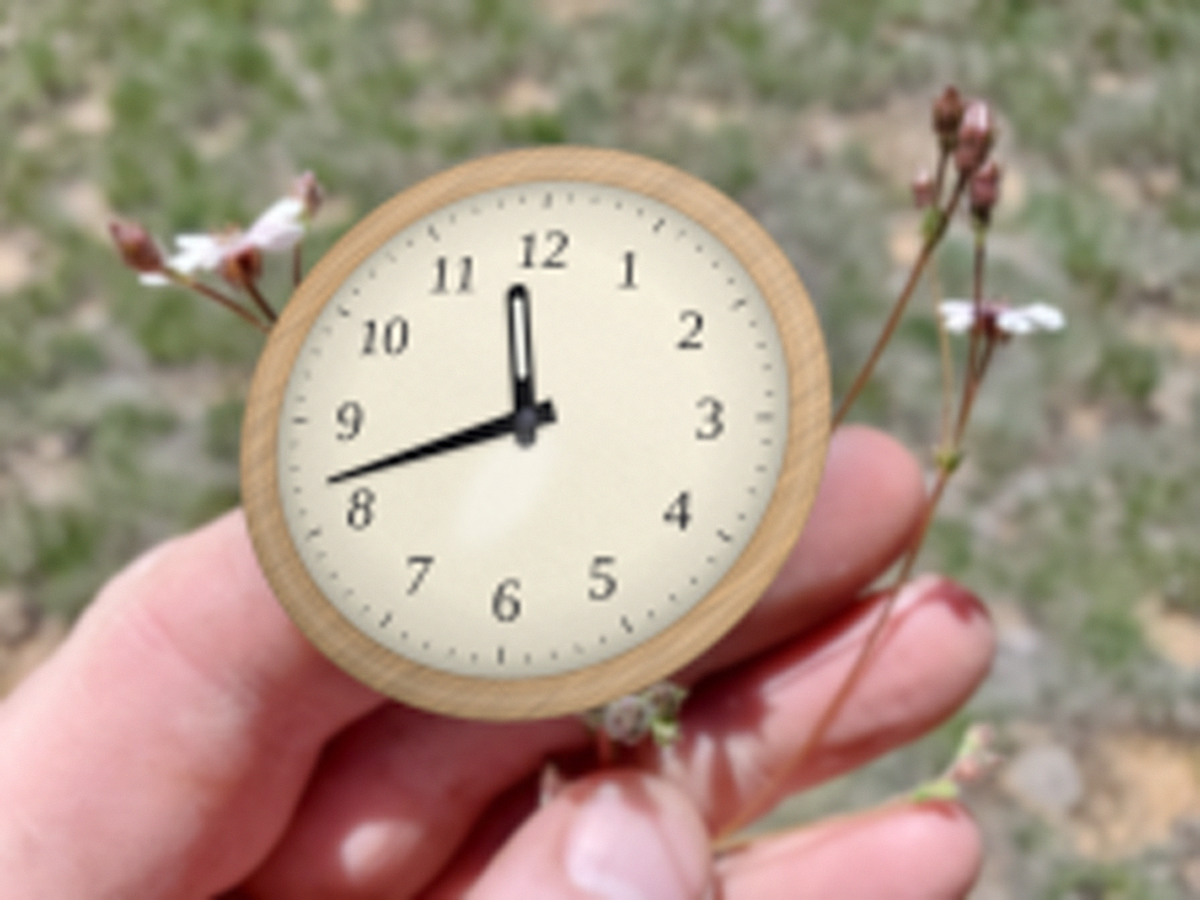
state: 11:42
